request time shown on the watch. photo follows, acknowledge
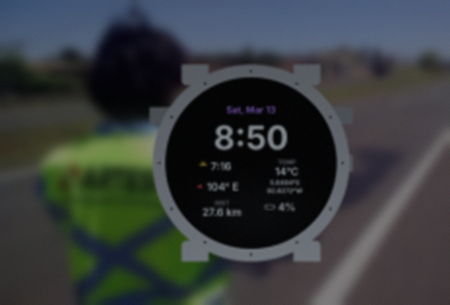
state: 8:50
